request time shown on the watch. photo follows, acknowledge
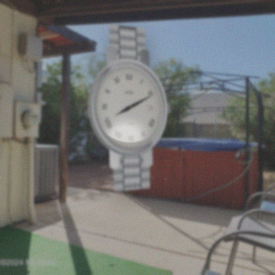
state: 8:11
